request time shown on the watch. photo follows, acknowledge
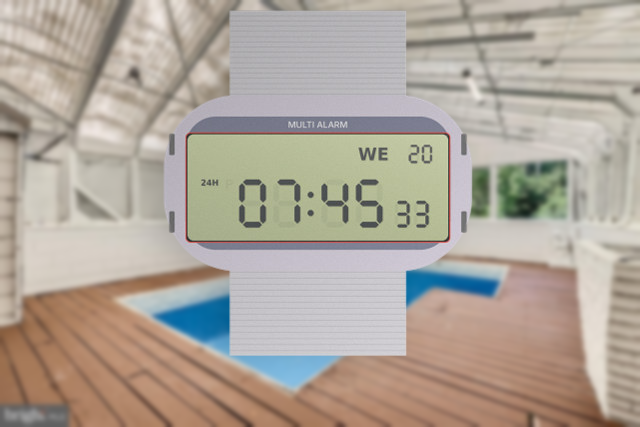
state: 7:45:33
